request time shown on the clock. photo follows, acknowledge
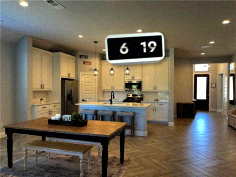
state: 6:19
